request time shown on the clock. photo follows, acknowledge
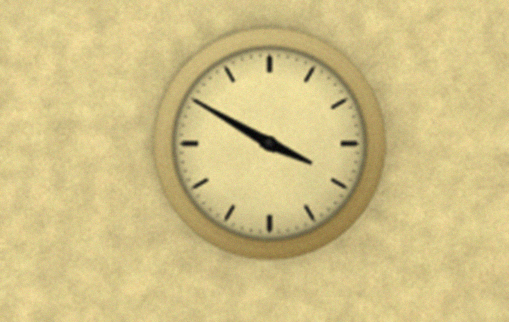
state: 3:50
